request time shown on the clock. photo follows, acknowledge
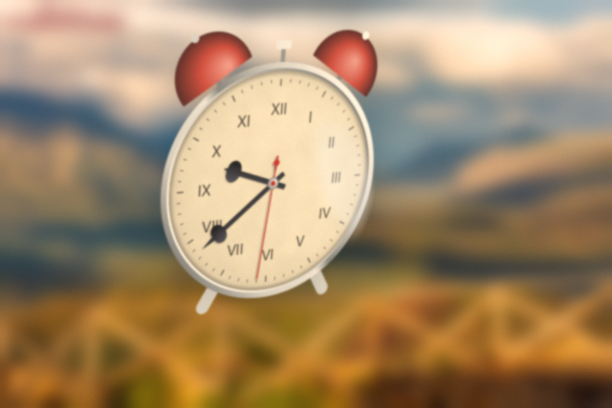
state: 9:38:31
